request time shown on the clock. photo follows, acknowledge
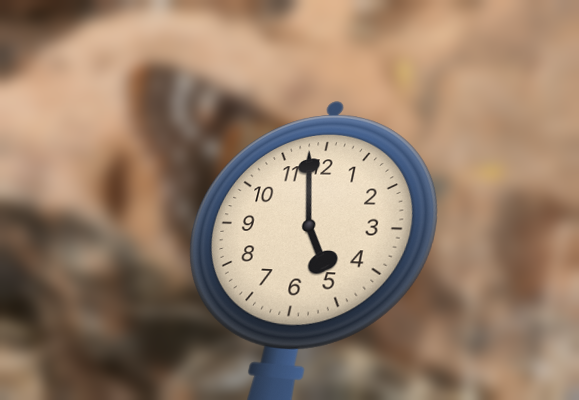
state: 4:58
